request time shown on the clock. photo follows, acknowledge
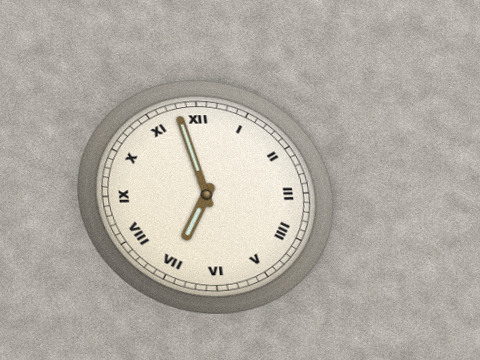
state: 6:58
